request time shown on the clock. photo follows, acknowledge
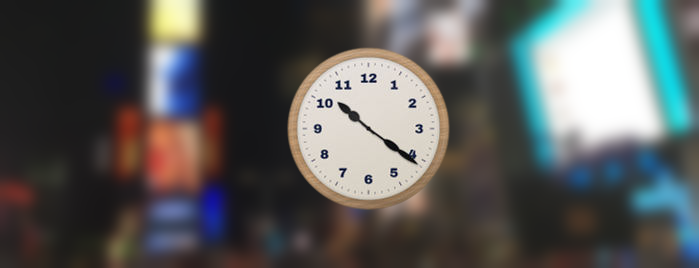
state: 10:21
